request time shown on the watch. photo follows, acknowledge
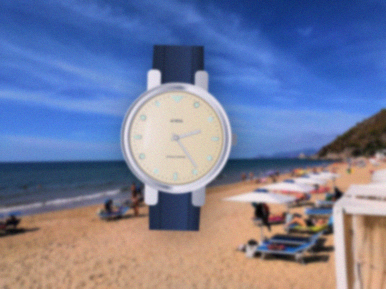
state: 2:24
